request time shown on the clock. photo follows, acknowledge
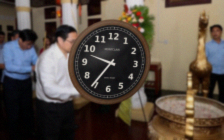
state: 9:36
